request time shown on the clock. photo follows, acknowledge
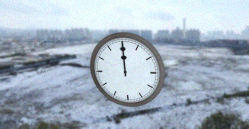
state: 12:00
